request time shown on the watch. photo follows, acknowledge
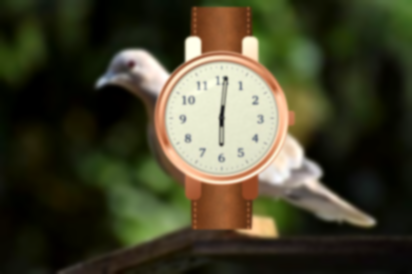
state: 6:01
